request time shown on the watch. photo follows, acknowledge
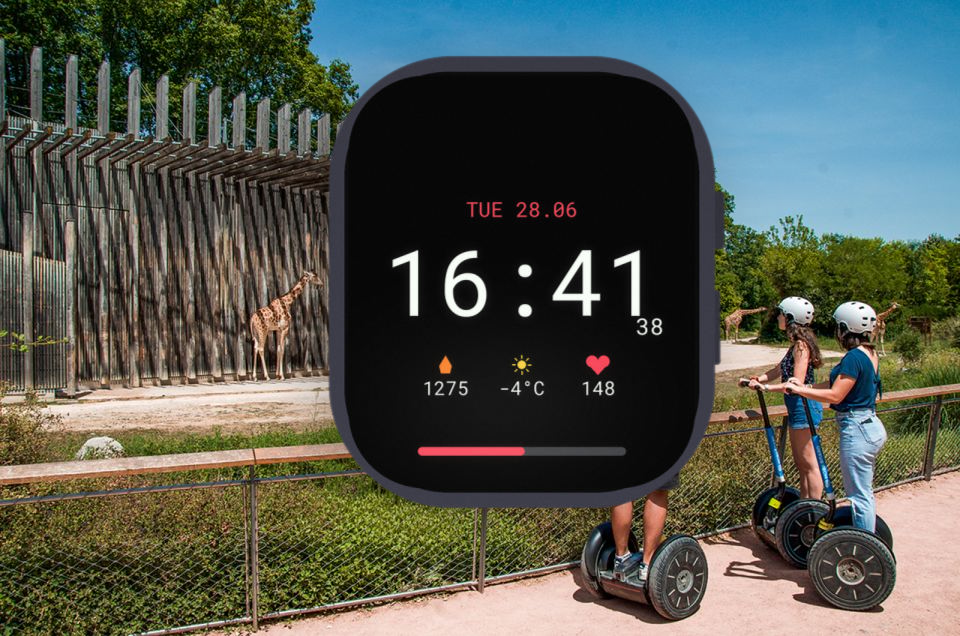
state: 16:41:38
